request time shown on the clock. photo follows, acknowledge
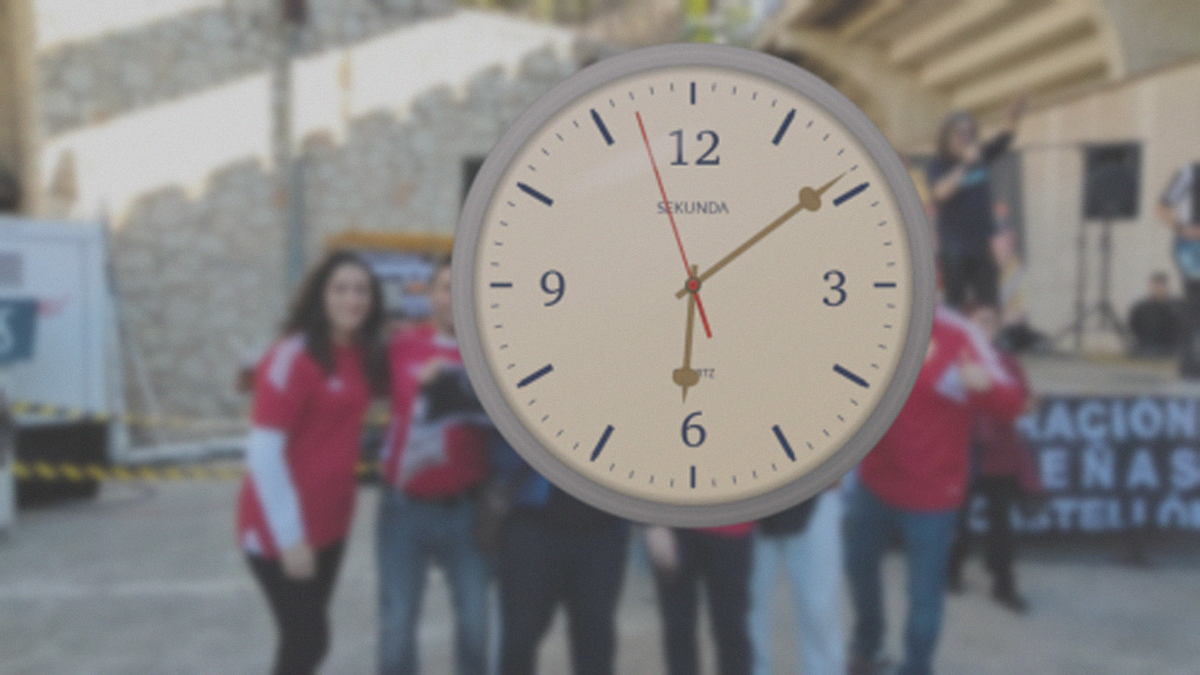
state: 6:08:57
